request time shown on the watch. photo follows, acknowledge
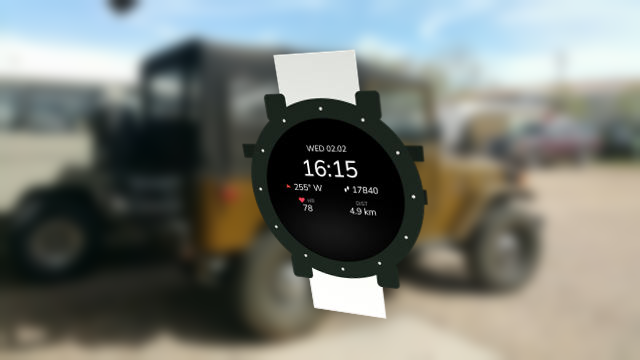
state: 16:15
